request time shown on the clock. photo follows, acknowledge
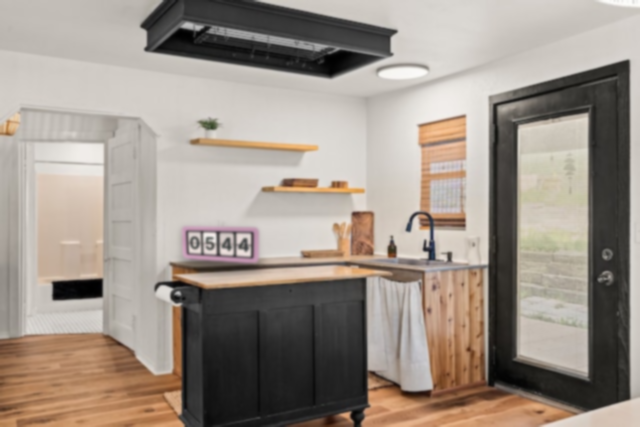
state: 5:44
